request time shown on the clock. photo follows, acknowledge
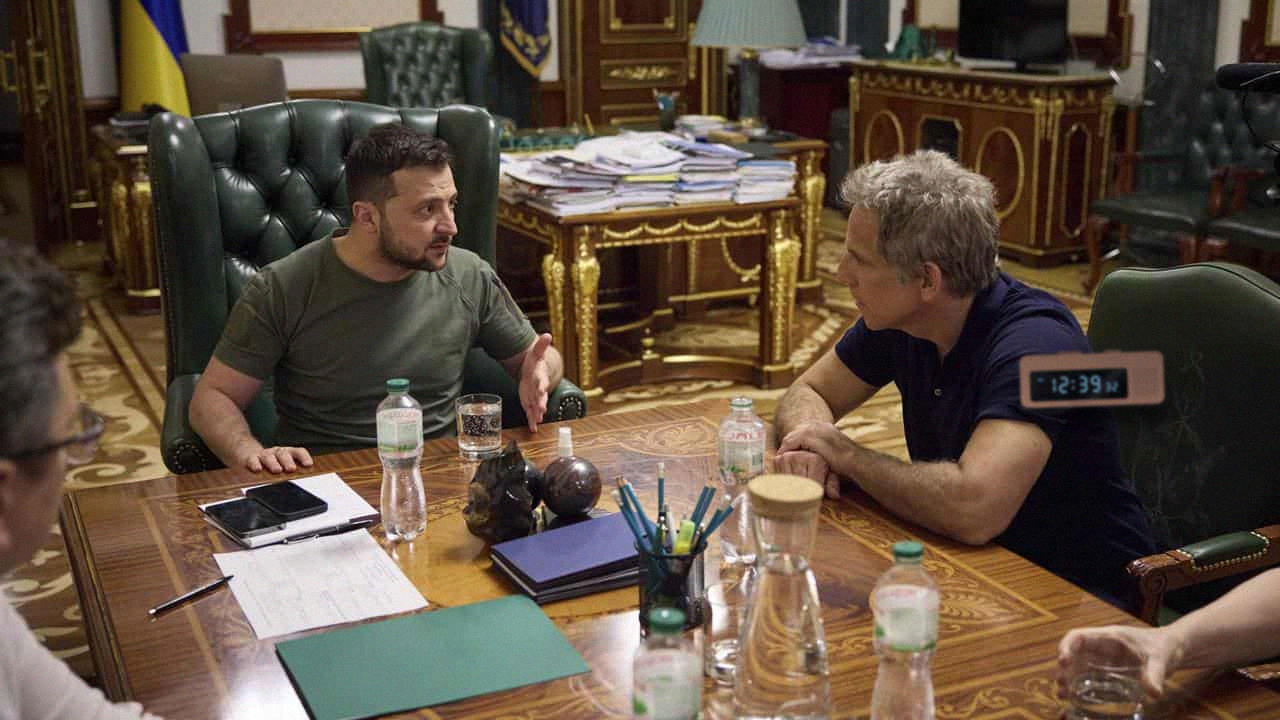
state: 12:39
